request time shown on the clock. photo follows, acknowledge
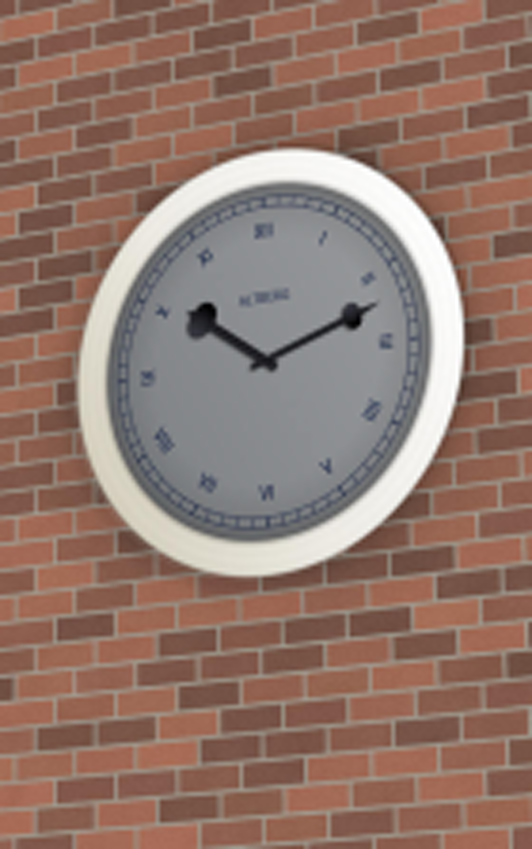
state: 10:12
